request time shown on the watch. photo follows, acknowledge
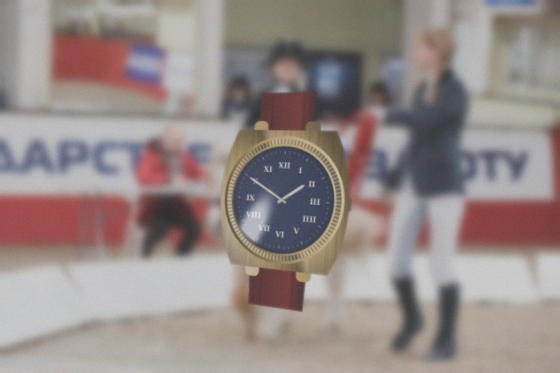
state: 1:50
